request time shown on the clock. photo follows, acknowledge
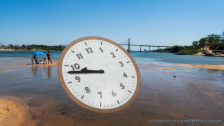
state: 9:48
